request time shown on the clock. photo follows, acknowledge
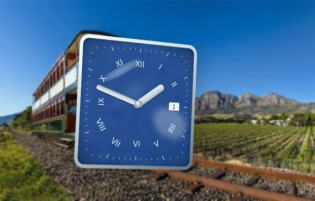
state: 1:48
